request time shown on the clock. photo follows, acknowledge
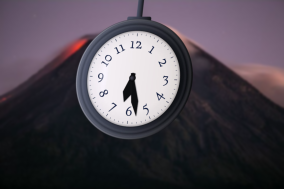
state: 6:28
